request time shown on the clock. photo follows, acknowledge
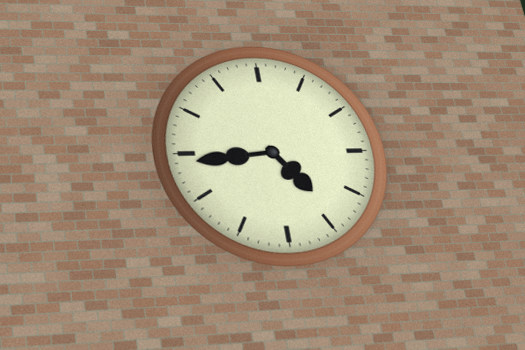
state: 4:44
